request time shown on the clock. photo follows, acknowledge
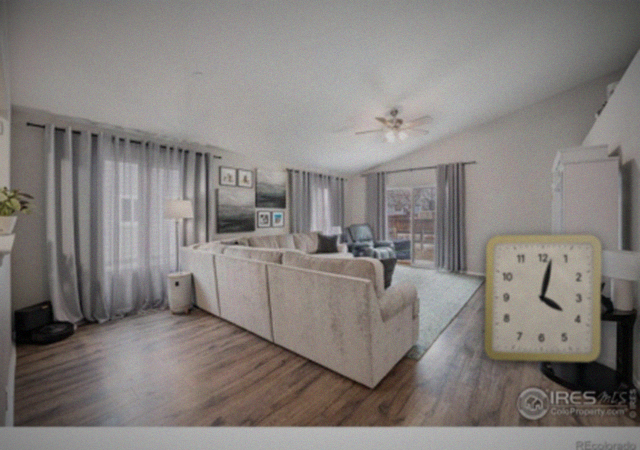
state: 4:02
